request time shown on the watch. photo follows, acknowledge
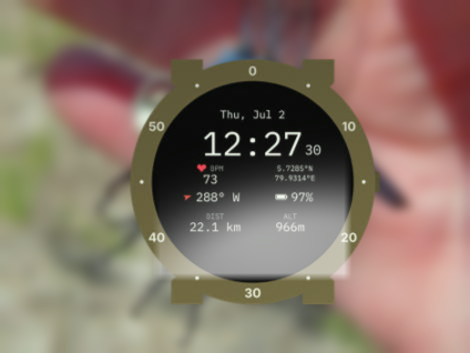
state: 12:27:30
